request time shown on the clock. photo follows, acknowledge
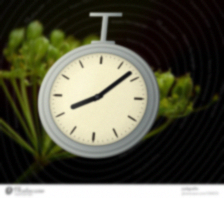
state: 8:08
